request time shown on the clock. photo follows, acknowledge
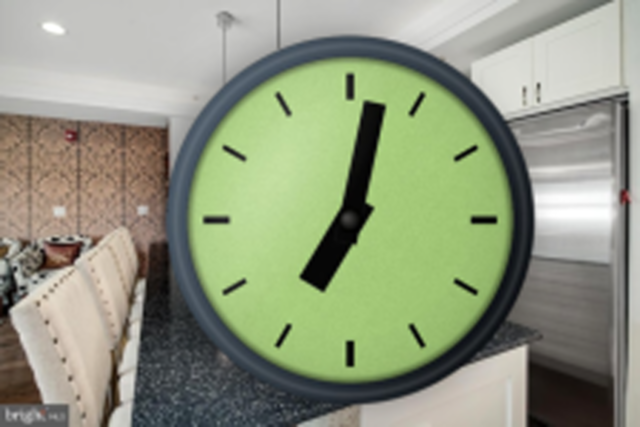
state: 7:02
